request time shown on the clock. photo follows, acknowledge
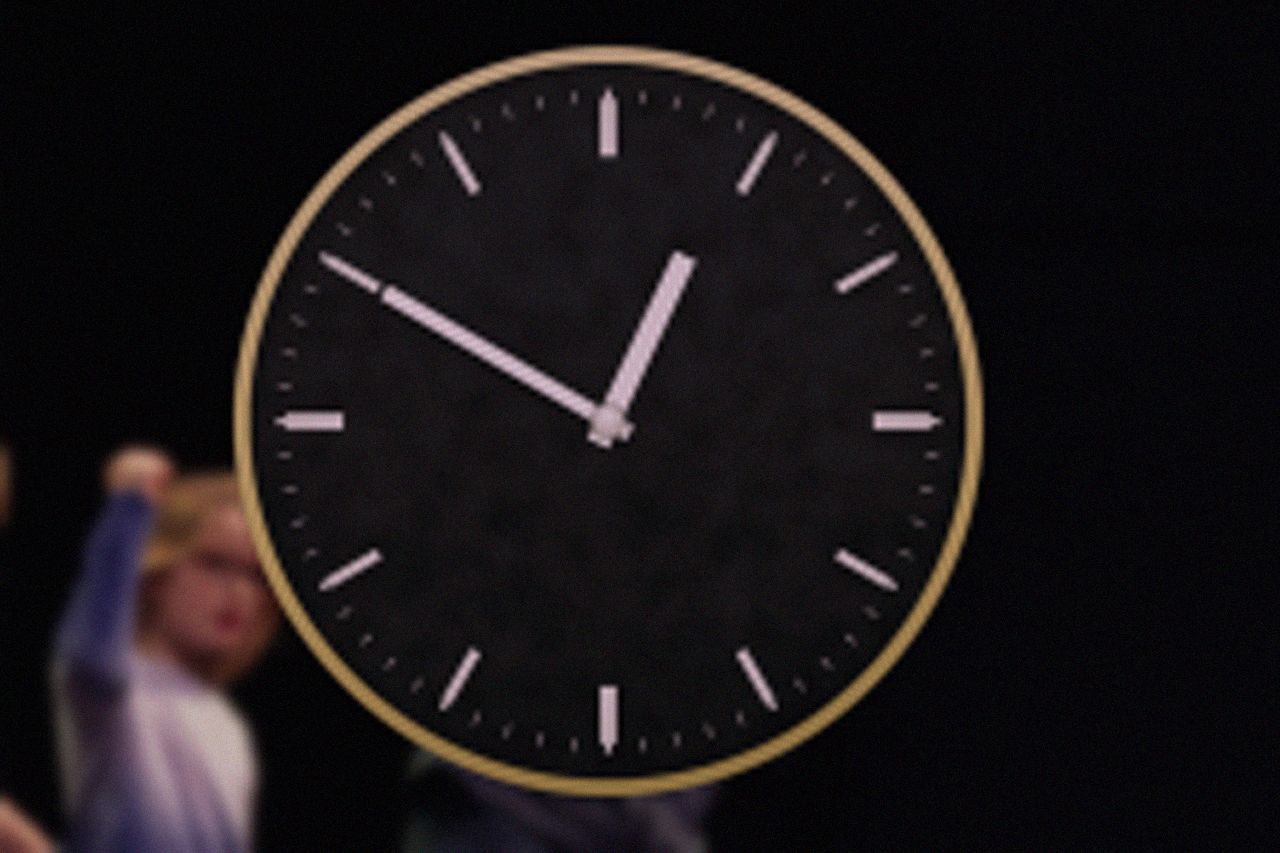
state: 12:50
